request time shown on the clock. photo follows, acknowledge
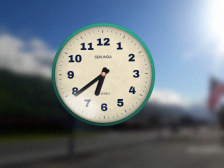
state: 6:39
